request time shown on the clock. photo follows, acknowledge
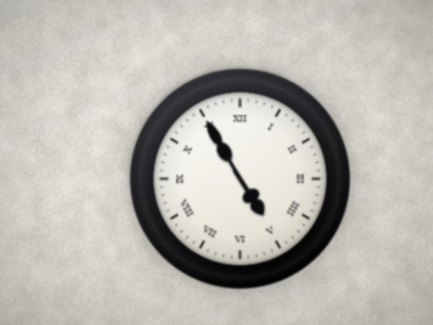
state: 4:55
